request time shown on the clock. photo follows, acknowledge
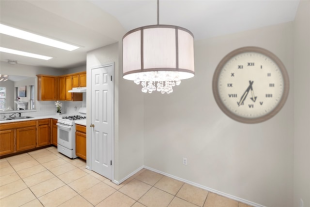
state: 5:35
